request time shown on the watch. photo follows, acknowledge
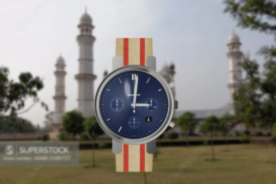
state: 3:01
